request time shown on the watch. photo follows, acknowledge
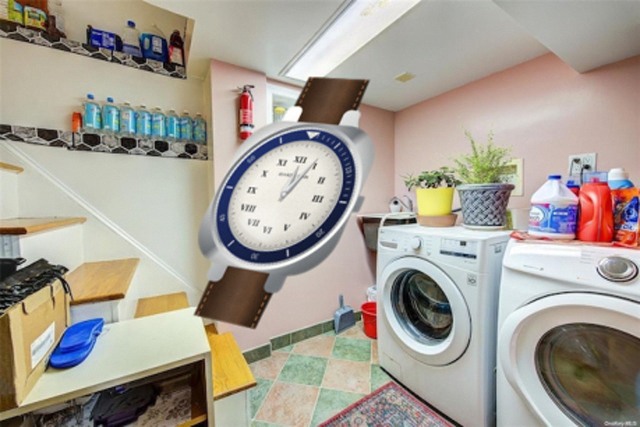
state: 12:04
